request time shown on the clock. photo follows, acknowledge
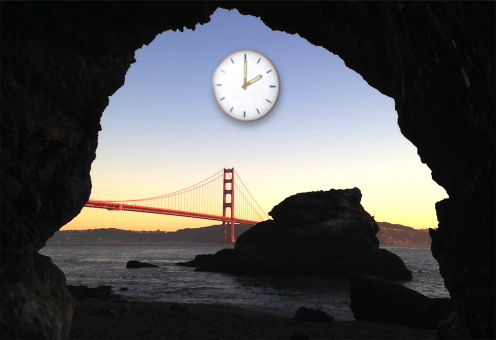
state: 2:00
